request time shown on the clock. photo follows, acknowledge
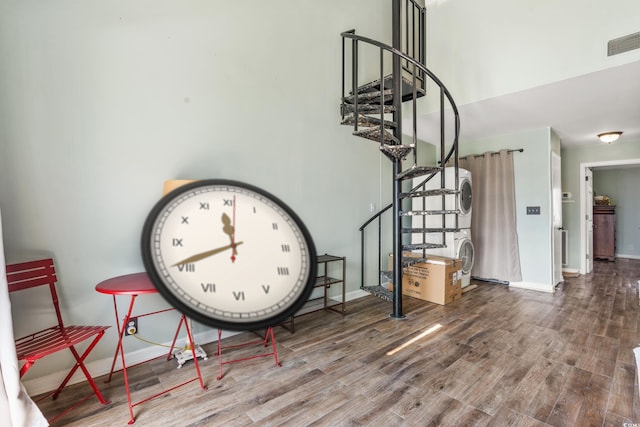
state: 11:41:01
